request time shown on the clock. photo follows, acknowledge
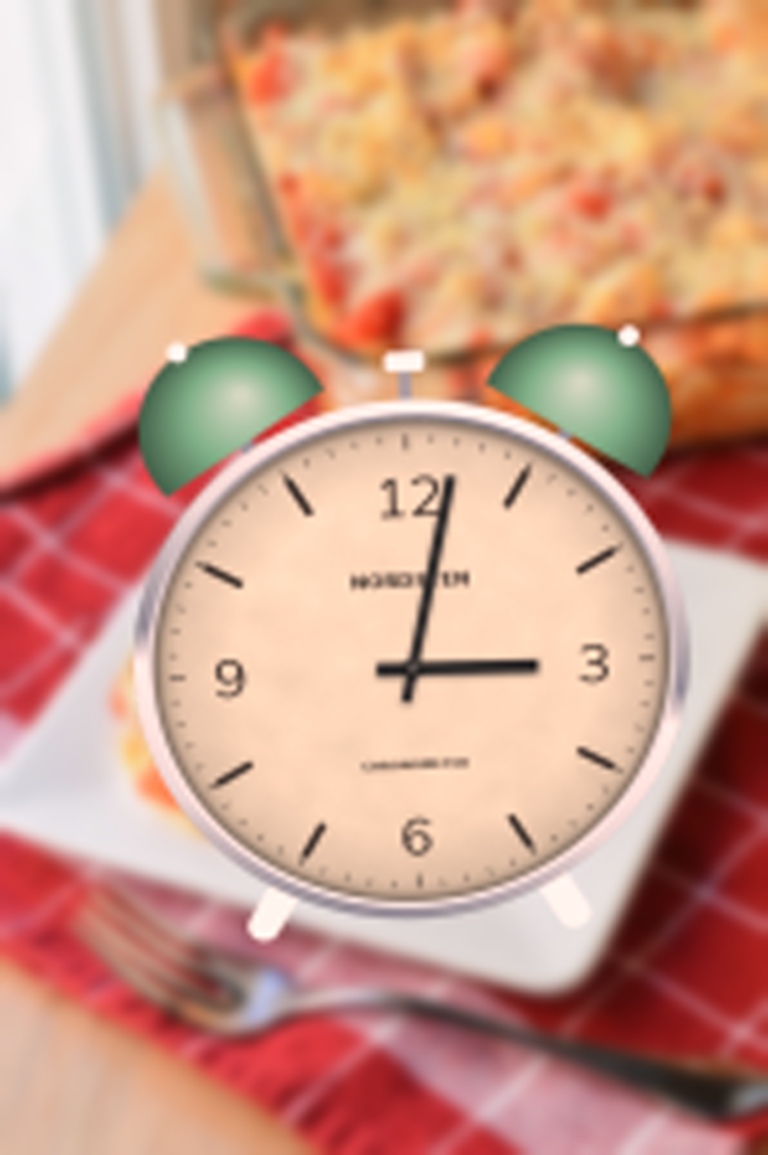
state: 3:02
